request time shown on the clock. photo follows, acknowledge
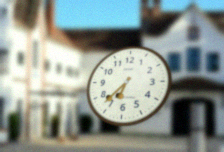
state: 6:37
